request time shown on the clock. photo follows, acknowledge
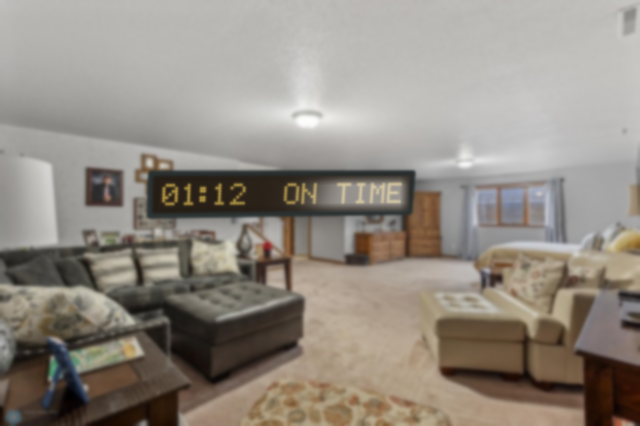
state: 1:12
